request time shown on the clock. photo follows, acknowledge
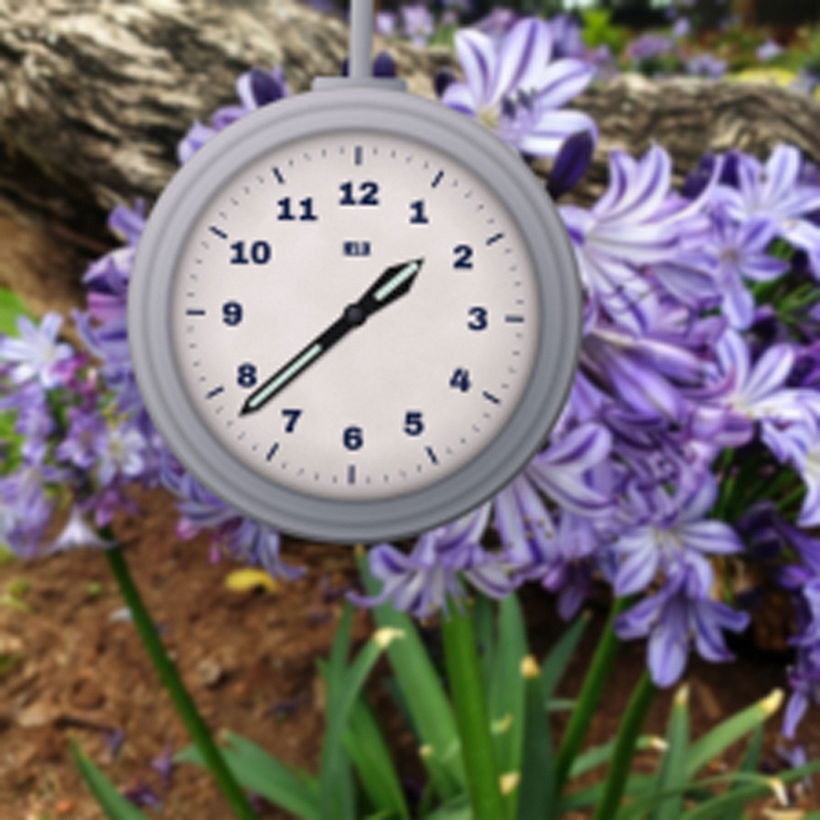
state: 1:38
